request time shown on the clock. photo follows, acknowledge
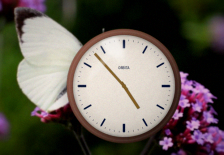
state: 4:53
